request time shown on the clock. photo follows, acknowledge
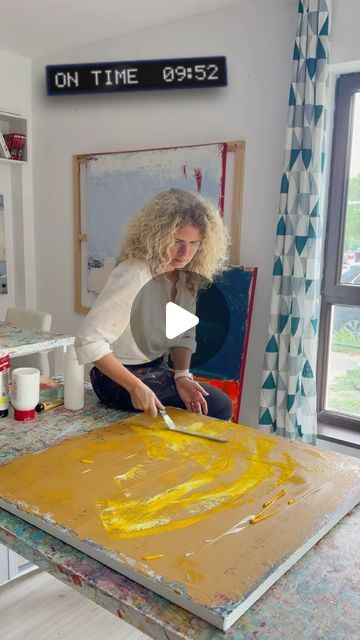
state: 9:52
